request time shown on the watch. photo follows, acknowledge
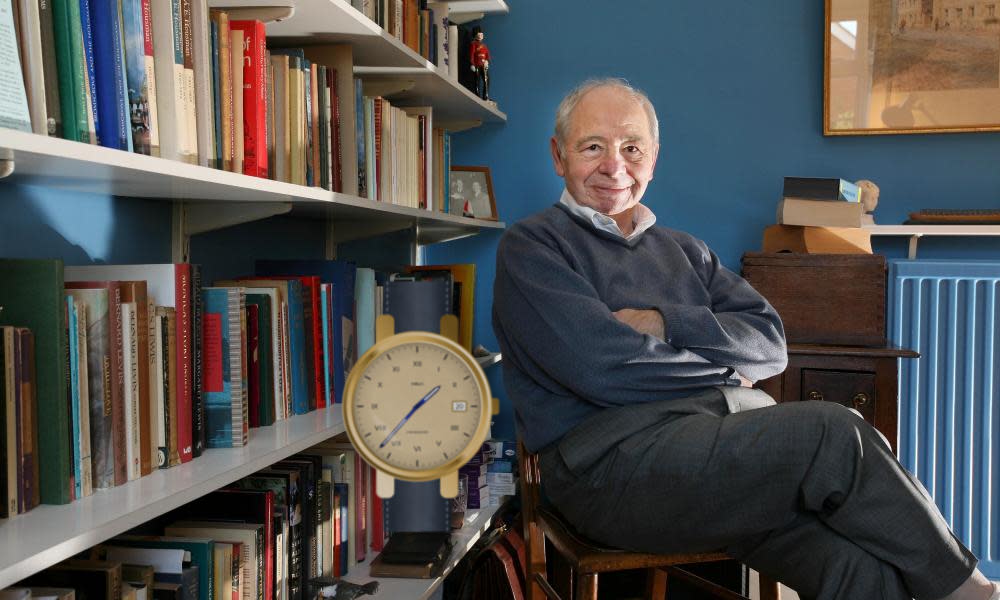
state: 1:37
